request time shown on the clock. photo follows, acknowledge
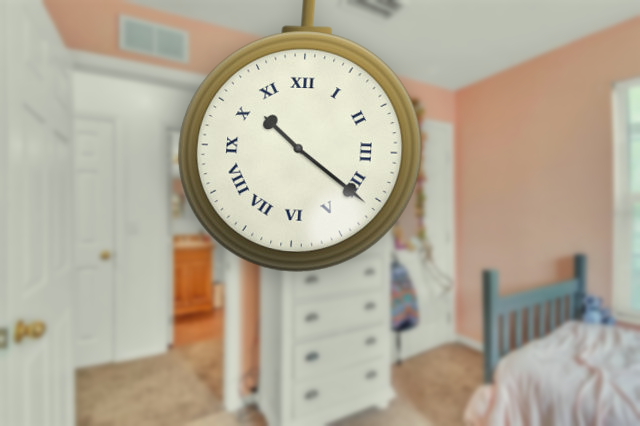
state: 10:21
